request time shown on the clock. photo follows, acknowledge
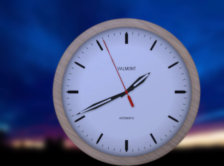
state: 1:40:56
